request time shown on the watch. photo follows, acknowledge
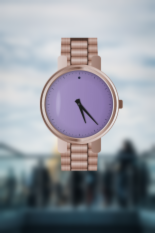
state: 5:23
